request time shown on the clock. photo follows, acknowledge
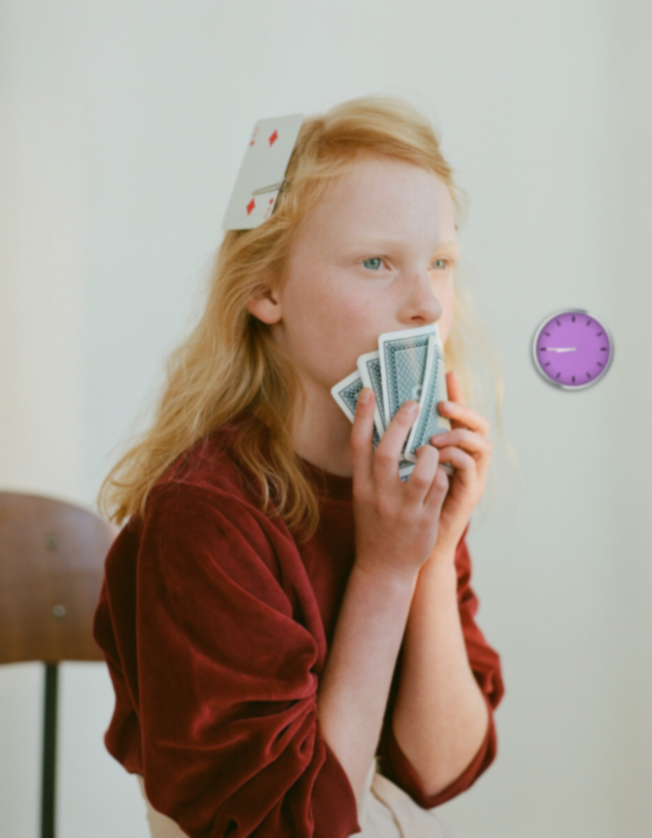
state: 8:45
